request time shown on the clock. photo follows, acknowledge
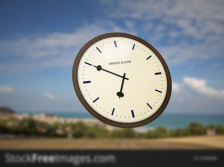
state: 6:50
